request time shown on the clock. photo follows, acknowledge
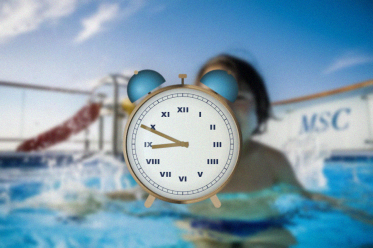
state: 8:49
